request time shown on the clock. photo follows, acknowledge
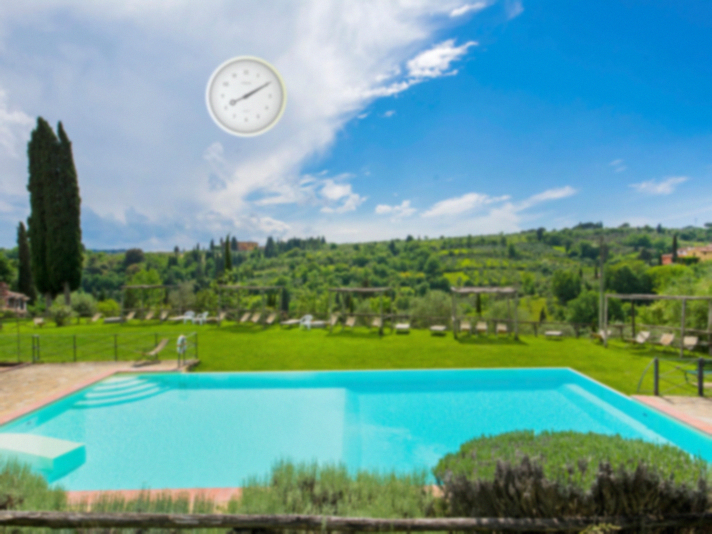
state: 8:10
